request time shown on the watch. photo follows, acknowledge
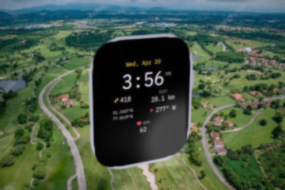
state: 3:56
